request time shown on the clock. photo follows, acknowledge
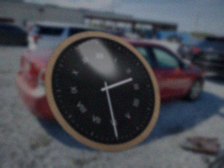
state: 2:30
